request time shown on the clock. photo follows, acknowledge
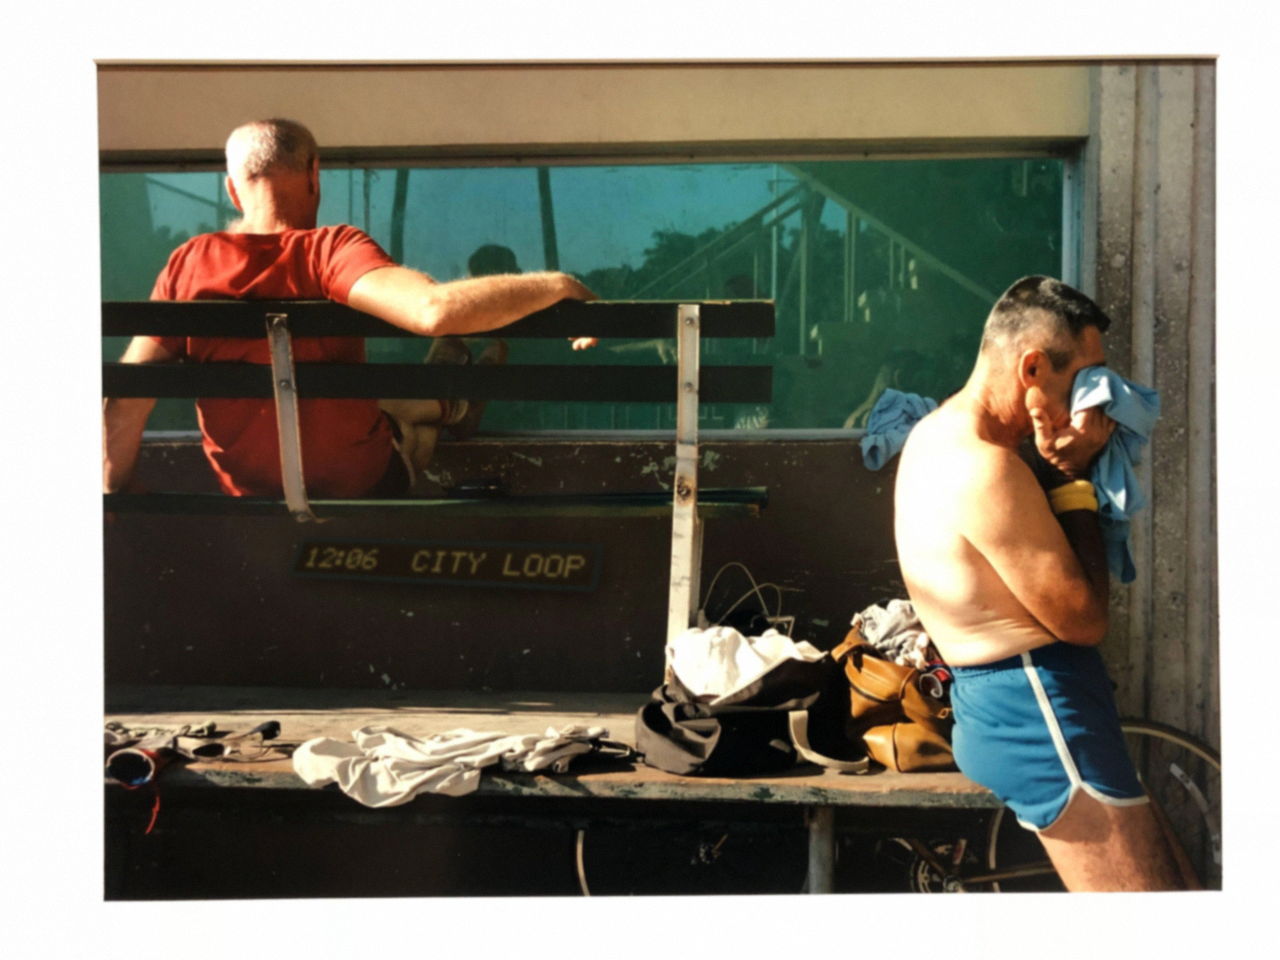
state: 12:06
